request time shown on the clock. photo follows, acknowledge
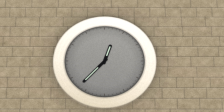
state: 12:37
